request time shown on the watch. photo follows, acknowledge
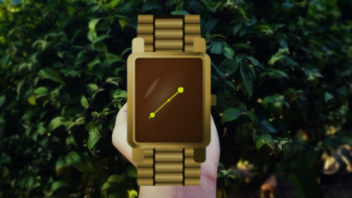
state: 1:38
